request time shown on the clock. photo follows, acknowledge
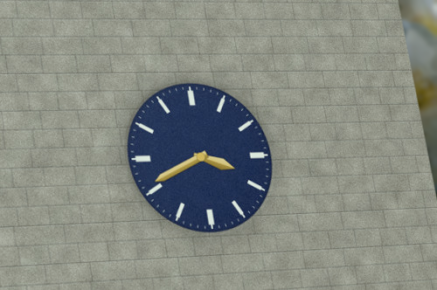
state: 3:41
